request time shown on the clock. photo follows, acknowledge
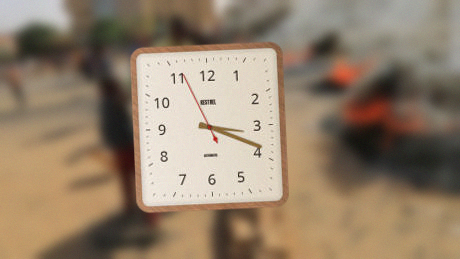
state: 3:18:56
